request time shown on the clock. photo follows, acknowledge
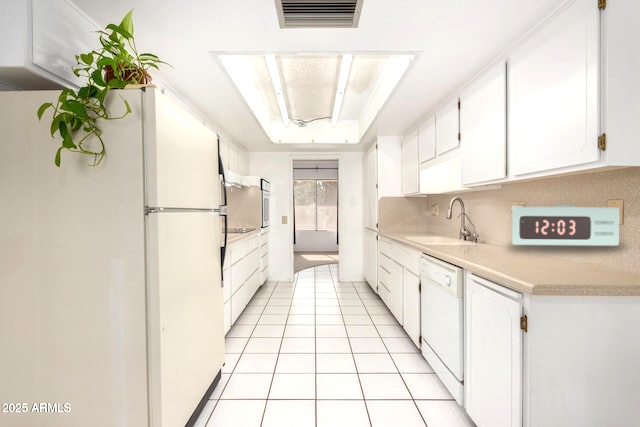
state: 12:03
